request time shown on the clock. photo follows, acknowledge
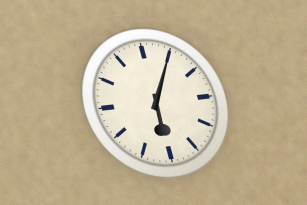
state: 6:05
